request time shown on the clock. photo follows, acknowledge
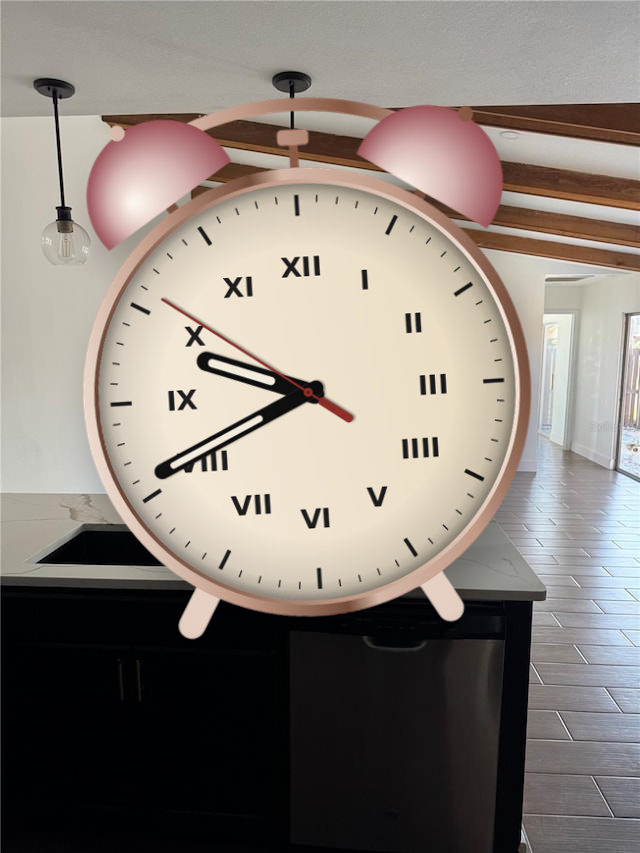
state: 9:40:51
